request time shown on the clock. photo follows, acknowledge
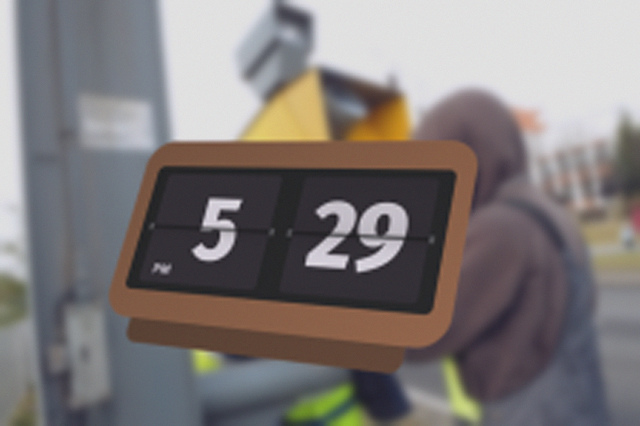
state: 5:29
